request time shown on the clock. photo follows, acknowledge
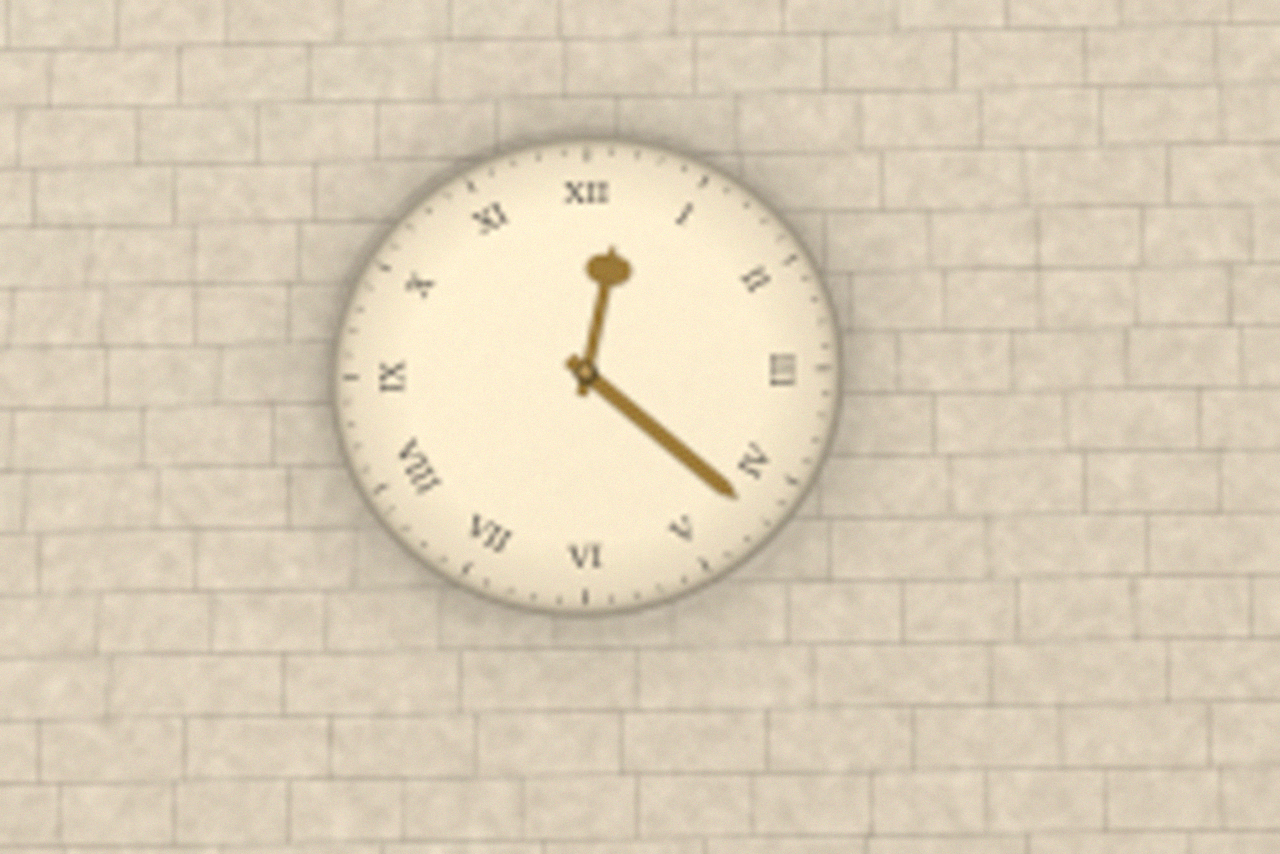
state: 12:22
